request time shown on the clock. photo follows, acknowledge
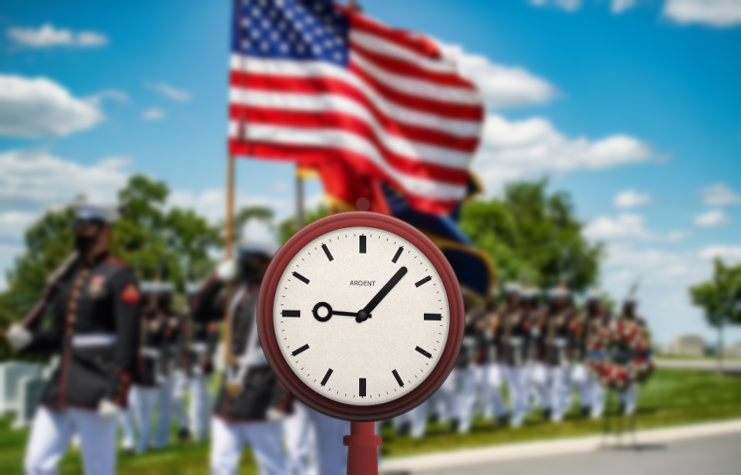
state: 9:07
